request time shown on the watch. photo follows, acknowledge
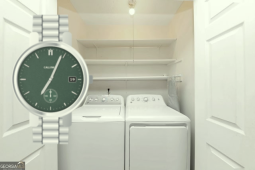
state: 7:04
